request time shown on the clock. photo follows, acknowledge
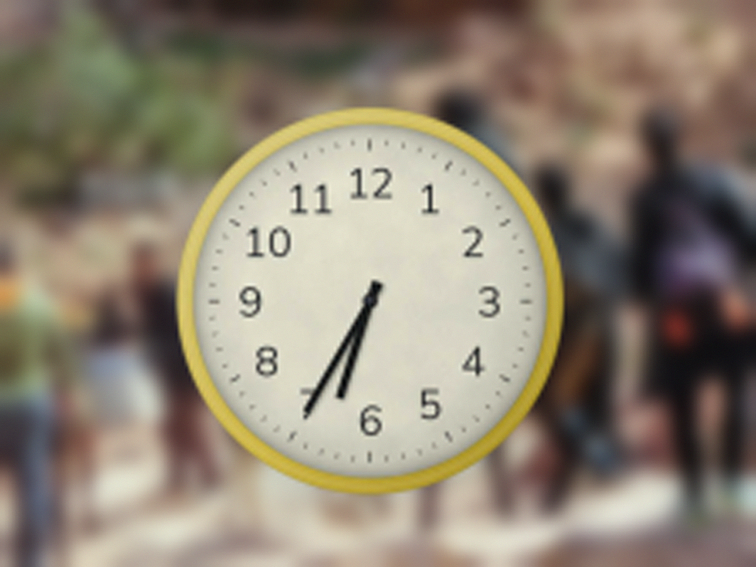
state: 6:35
